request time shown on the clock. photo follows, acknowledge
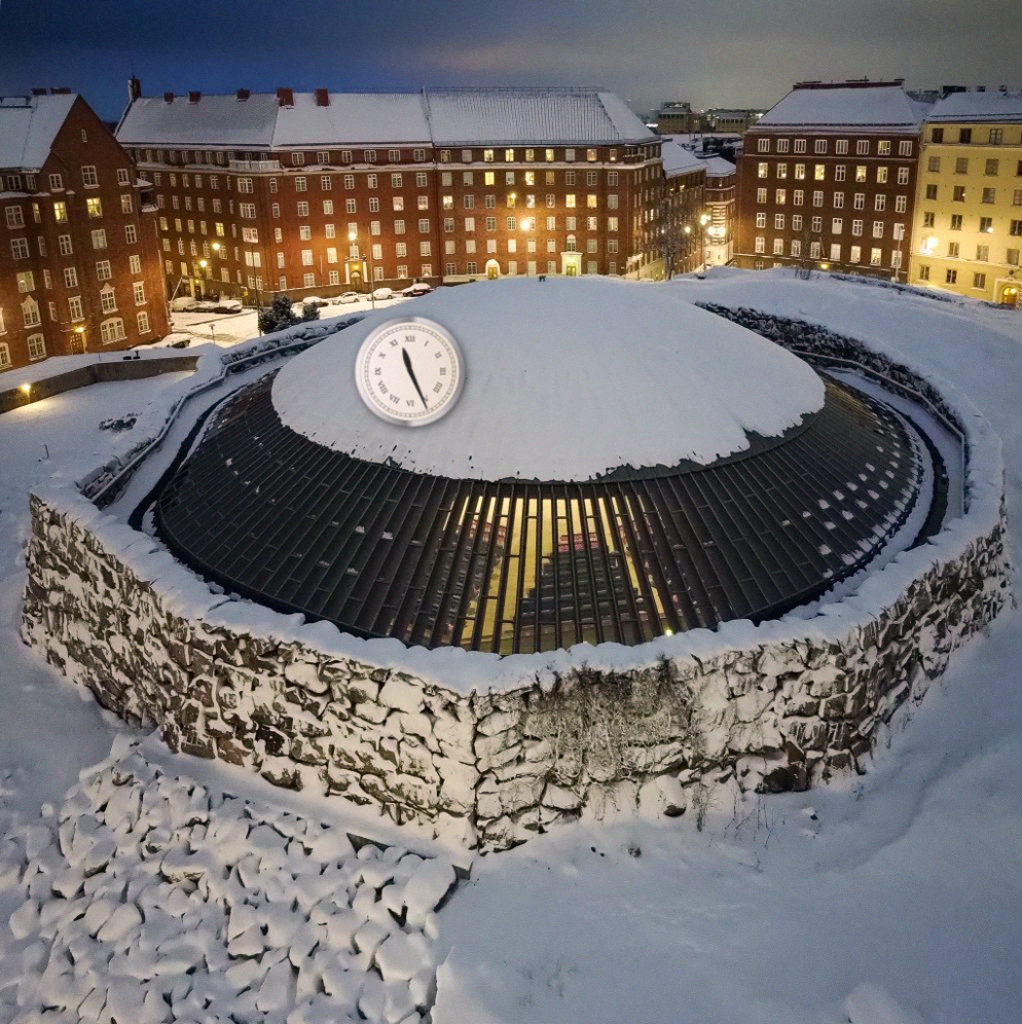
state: 11:26
